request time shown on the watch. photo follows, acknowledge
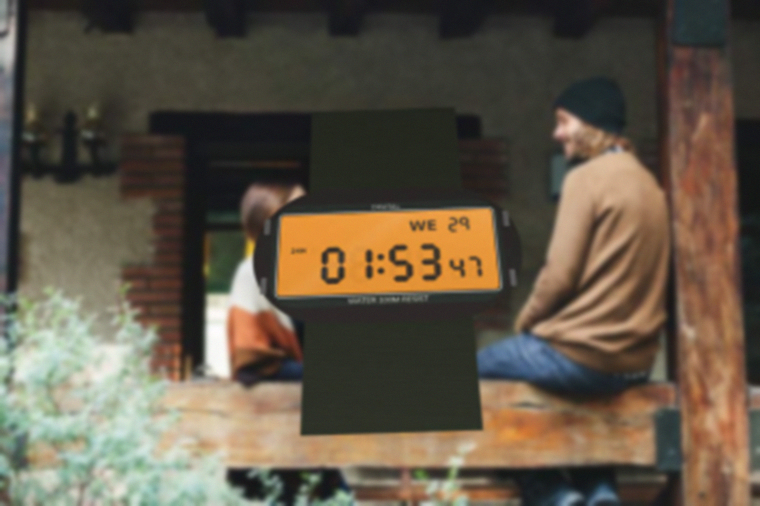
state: 1:53:47
